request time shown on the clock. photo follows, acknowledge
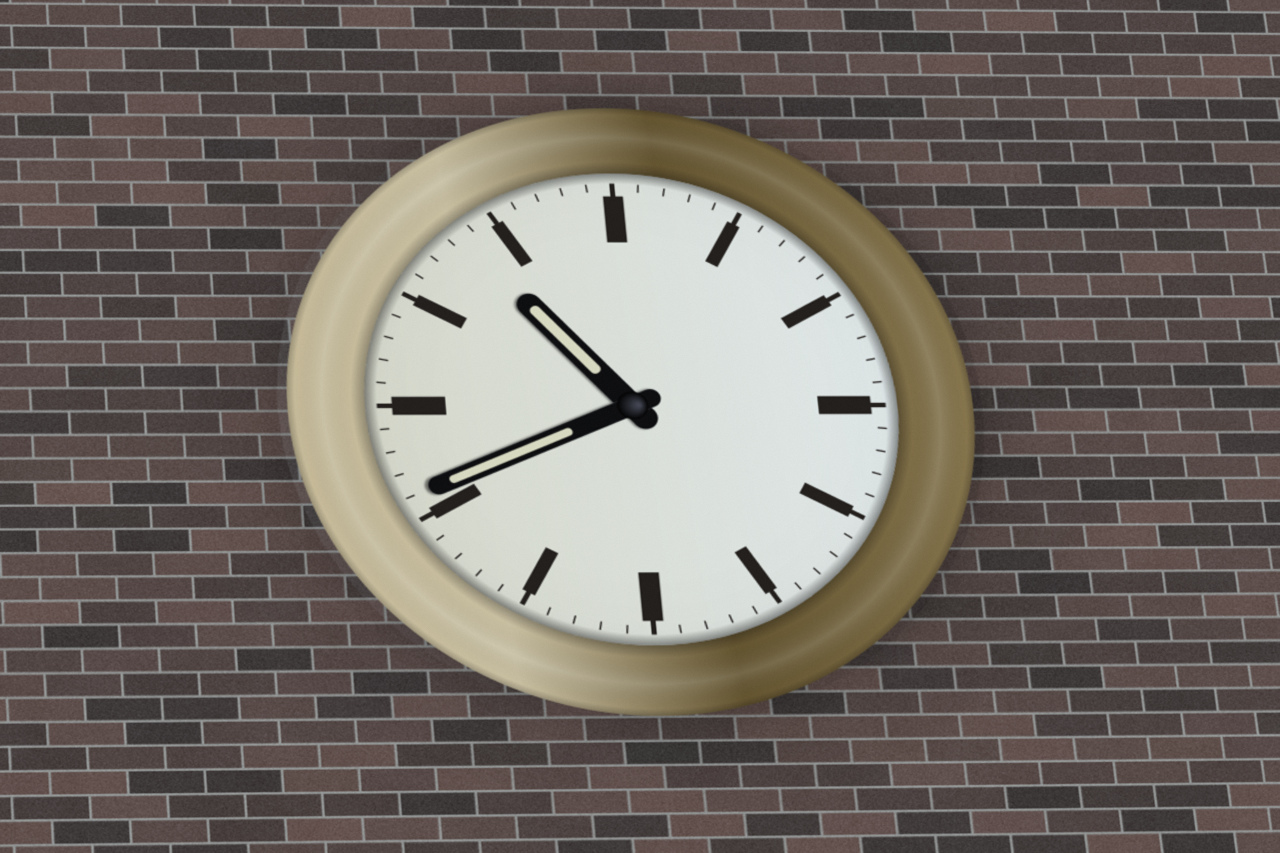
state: 10:41
